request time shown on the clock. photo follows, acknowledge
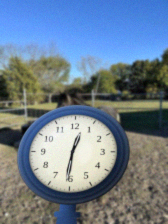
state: 12:31
